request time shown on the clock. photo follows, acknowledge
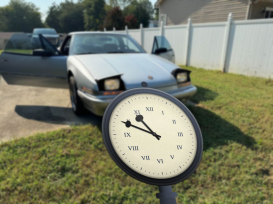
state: 10:49
